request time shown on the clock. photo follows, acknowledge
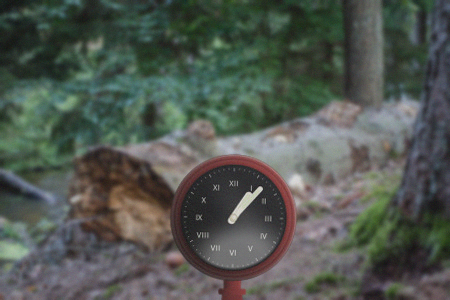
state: 1:07
